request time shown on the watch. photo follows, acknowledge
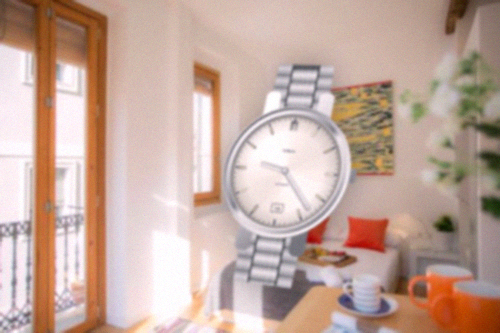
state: 9:23
